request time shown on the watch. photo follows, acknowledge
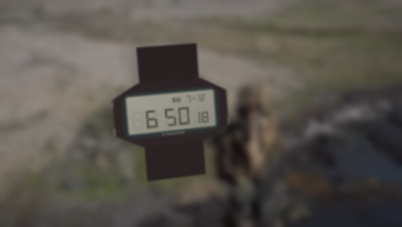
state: 6:50:18
